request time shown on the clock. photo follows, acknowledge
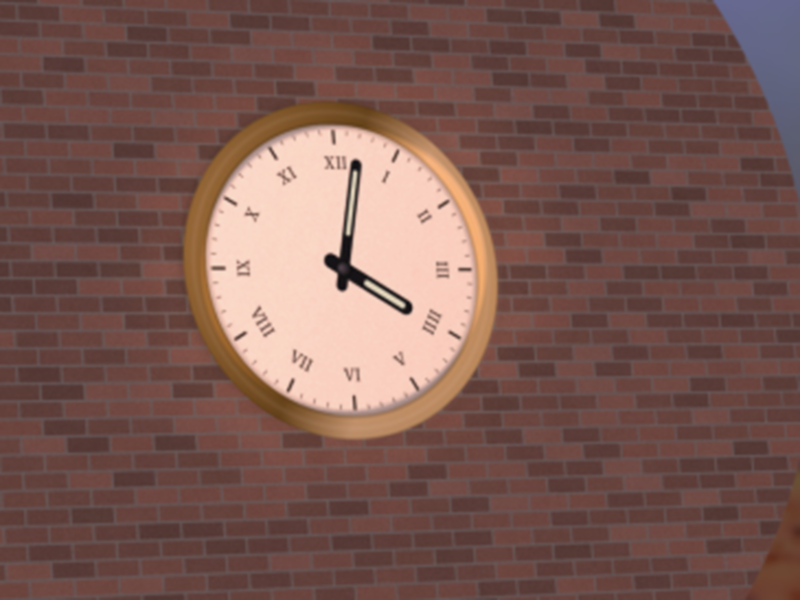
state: 4:02
